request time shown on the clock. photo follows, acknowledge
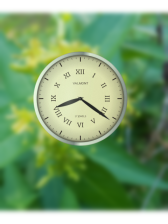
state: 8:21
